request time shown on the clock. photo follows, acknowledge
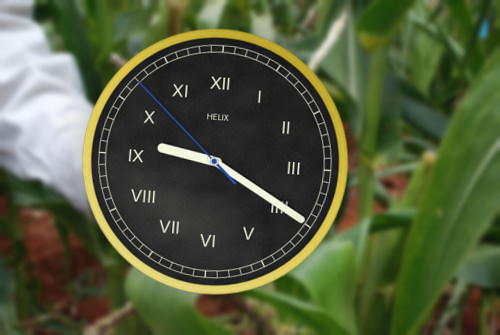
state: 9:19:52
